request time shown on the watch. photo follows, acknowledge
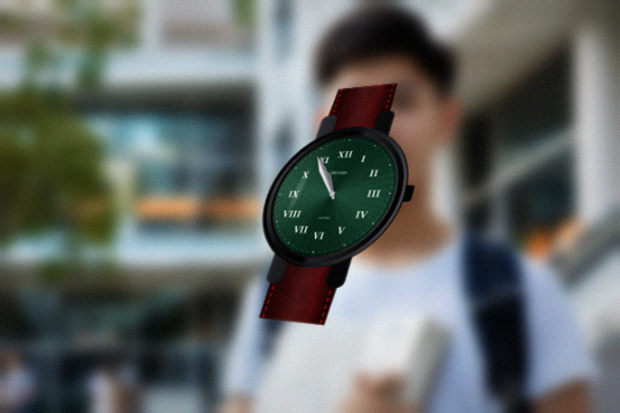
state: 10:54
